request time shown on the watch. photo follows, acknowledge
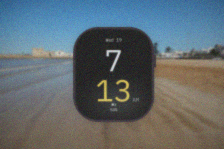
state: 7:13
